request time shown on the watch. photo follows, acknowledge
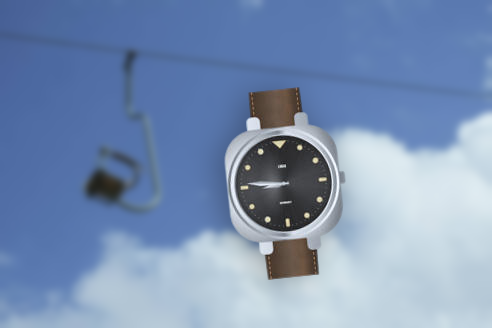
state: 8:46
